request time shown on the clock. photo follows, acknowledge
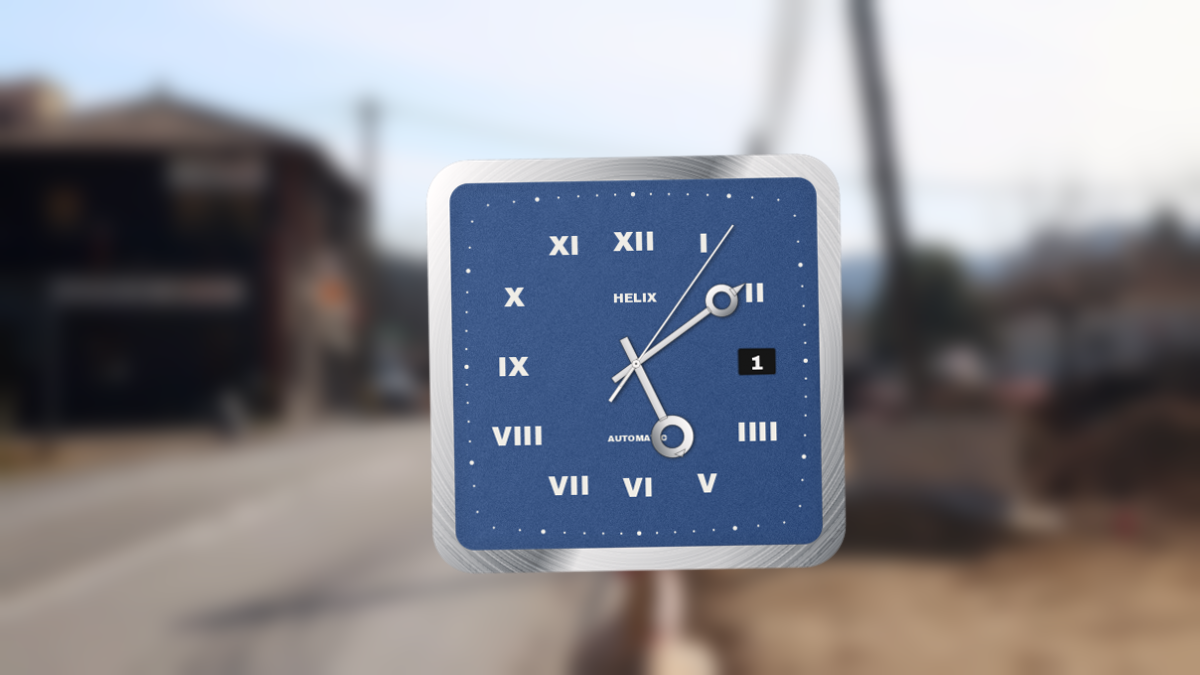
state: 5:09:06
